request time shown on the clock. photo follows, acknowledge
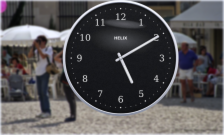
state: 5:10
